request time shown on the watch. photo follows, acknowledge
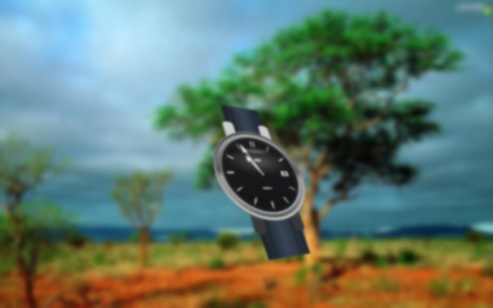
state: 10:56
